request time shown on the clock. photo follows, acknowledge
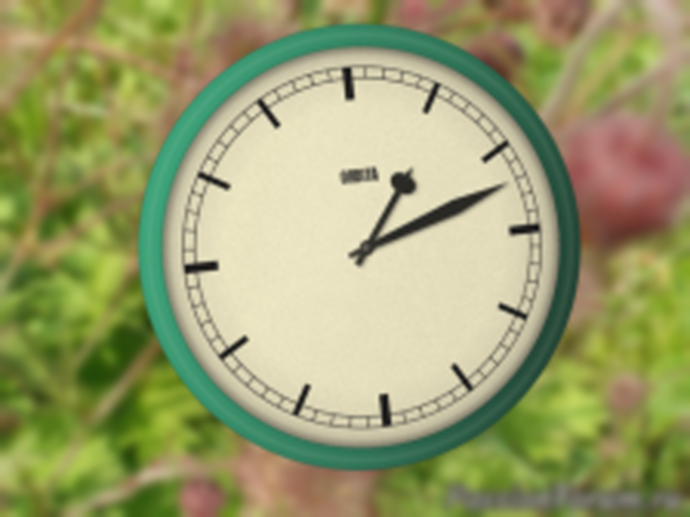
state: 1:12
